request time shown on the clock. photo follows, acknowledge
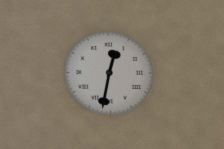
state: 12:32
